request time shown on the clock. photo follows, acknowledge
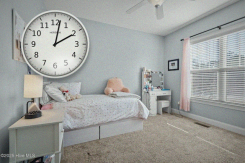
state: 2:02
